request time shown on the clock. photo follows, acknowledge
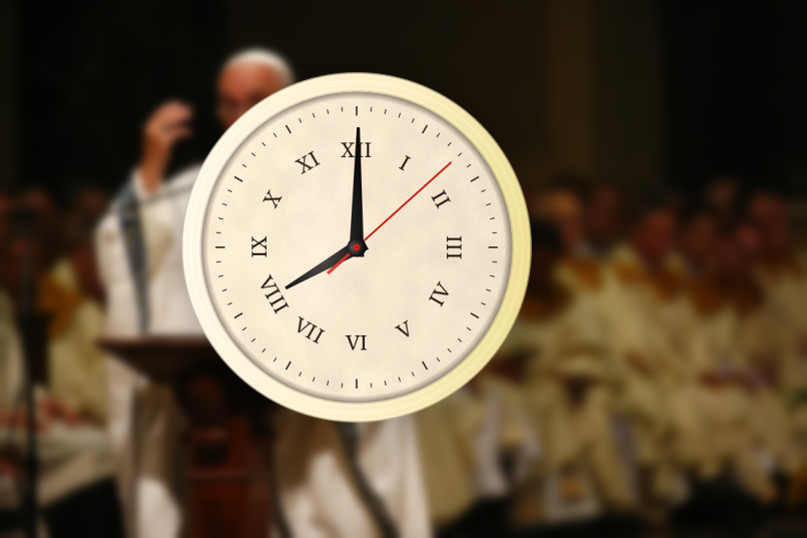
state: 8:00:08
